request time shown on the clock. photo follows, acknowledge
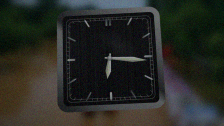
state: 6:16
